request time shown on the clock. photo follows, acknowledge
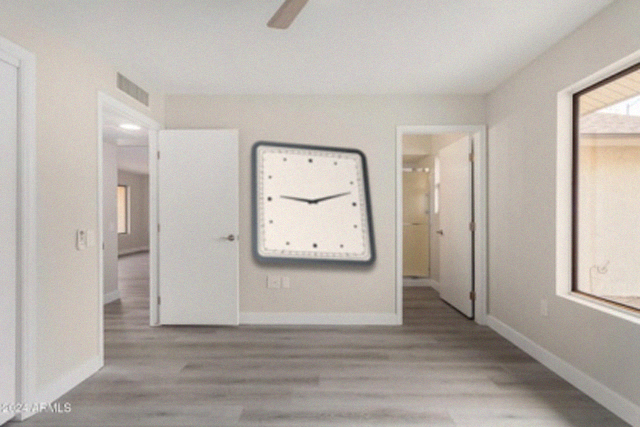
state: 9:12
